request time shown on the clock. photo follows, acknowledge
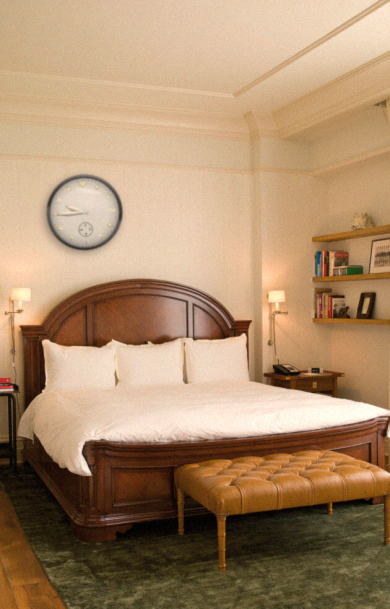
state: 9:45
